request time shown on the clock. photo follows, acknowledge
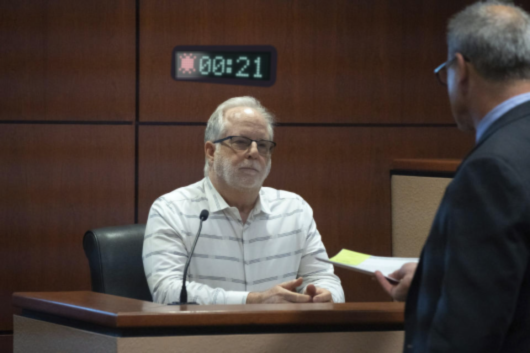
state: 0:21
